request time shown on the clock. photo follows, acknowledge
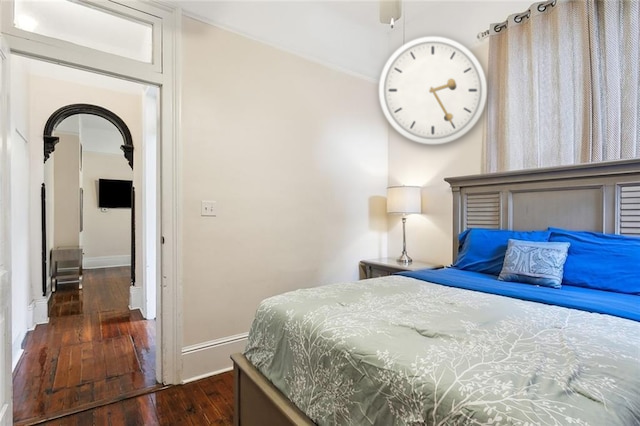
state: 2:25
